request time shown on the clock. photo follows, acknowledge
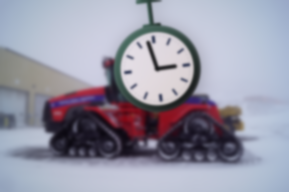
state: 2:58
